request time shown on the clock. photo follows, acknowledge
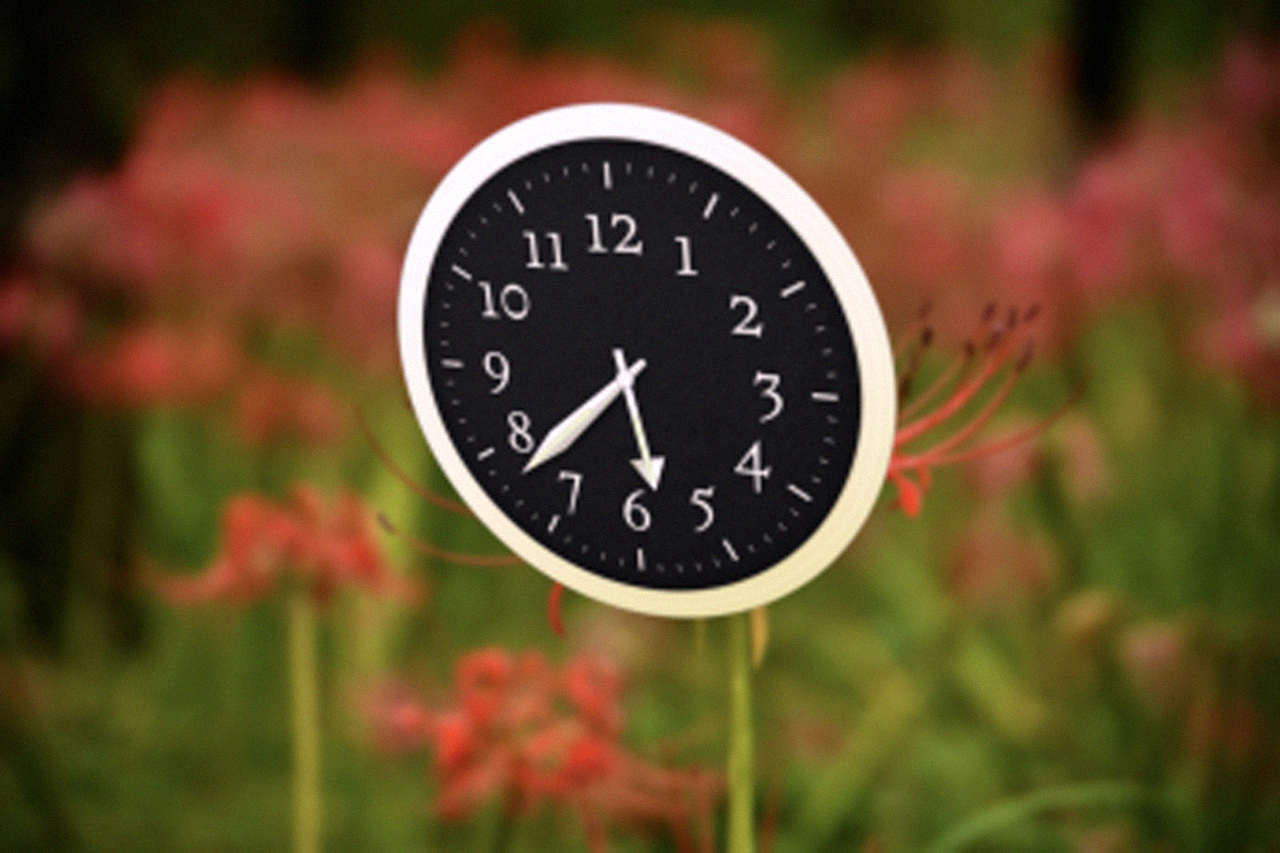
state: 5:38
